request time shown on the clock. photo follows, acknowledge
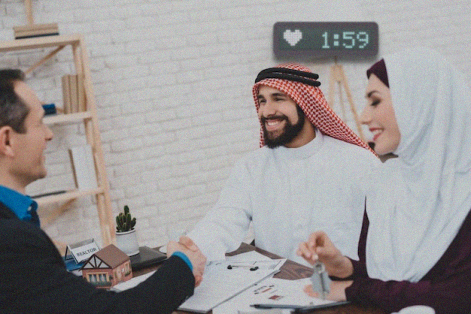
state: 1:59
